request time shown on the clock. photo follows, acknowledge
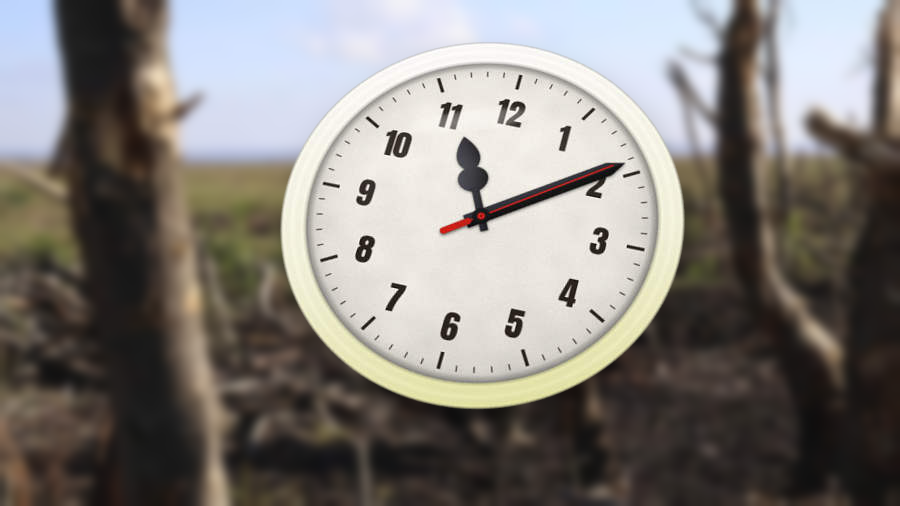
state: 11:09:09
